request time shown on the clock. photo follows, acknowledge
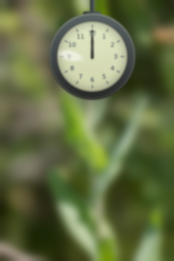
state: 12:00
